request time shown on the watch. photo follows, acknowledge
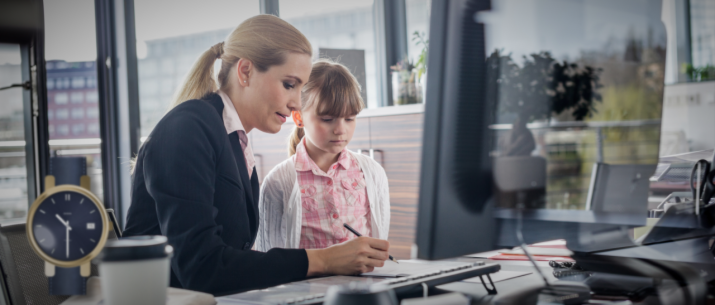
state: 10:30
